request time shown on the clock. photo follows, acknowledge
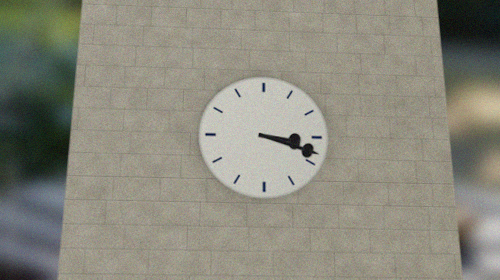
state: 3:18
